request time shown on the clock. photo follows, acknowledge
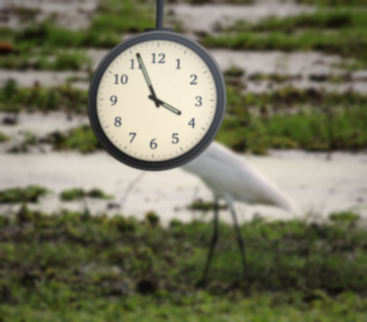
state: 3:56
